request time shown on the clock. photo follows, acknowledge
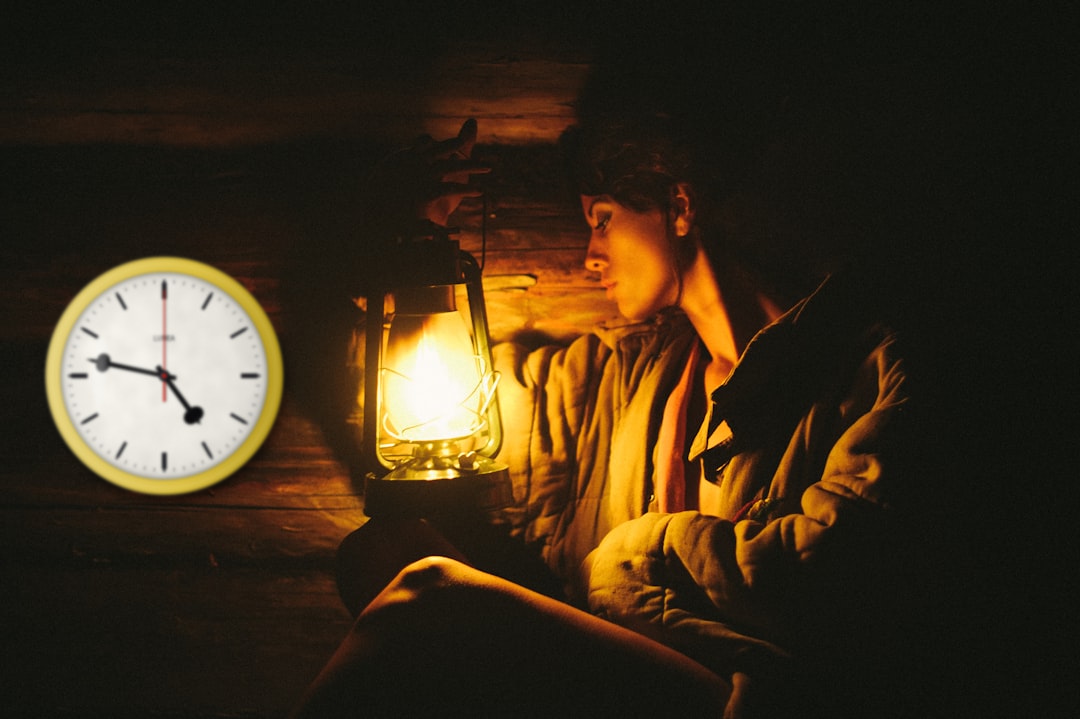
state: 4:47:00
